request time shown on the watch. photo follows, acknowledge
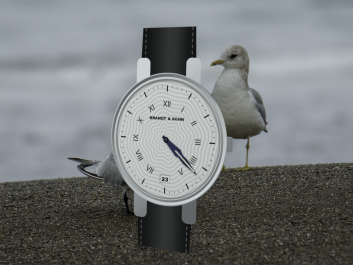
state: 4:22
